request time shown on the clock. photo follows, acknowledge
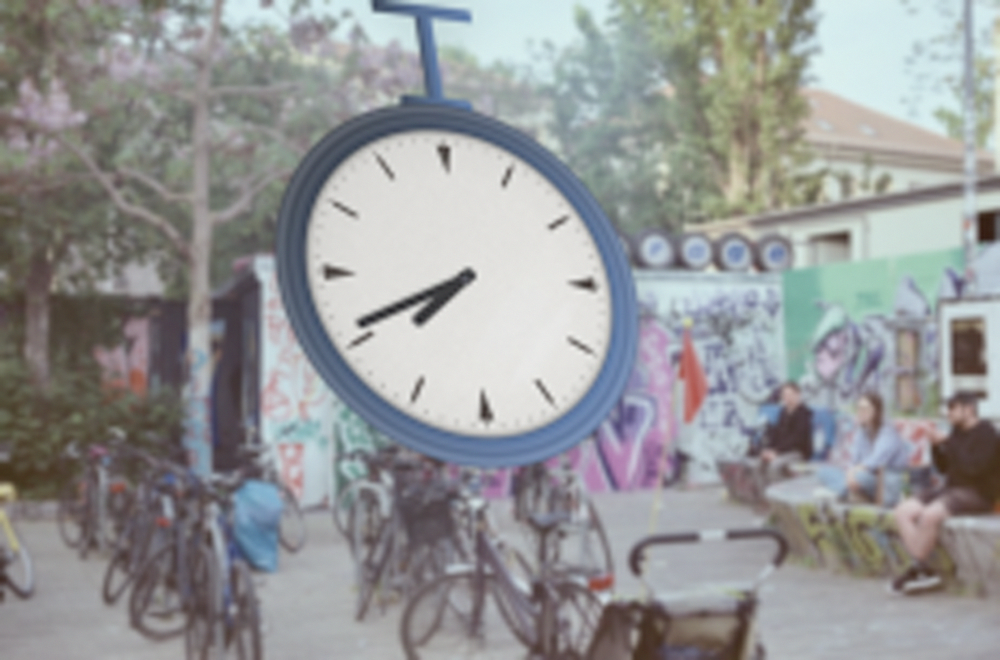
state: 7:41
